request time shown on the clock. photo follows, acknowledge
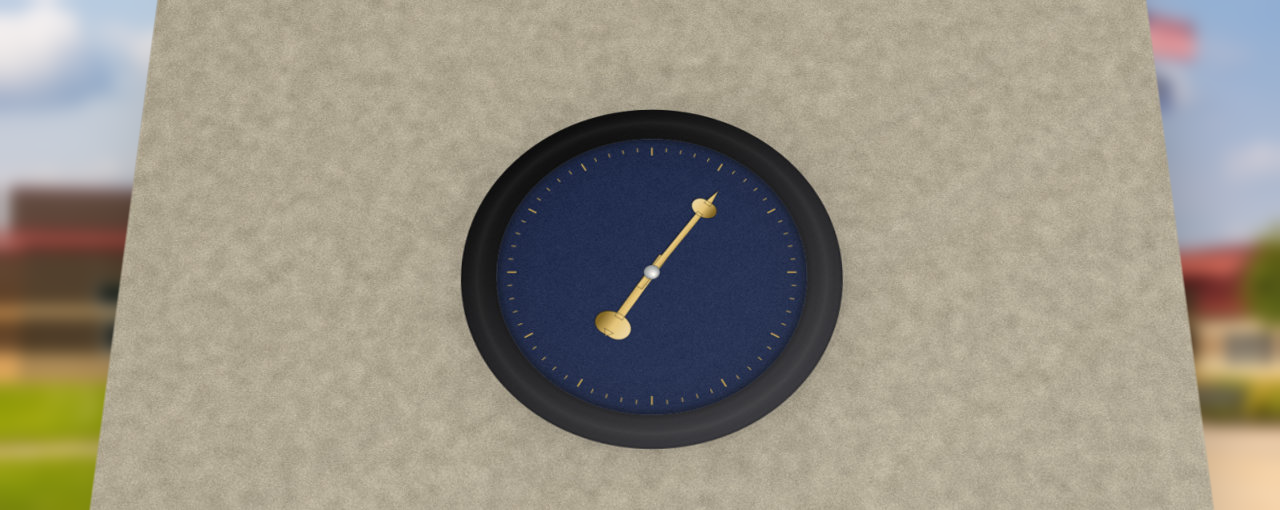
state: 7:06
